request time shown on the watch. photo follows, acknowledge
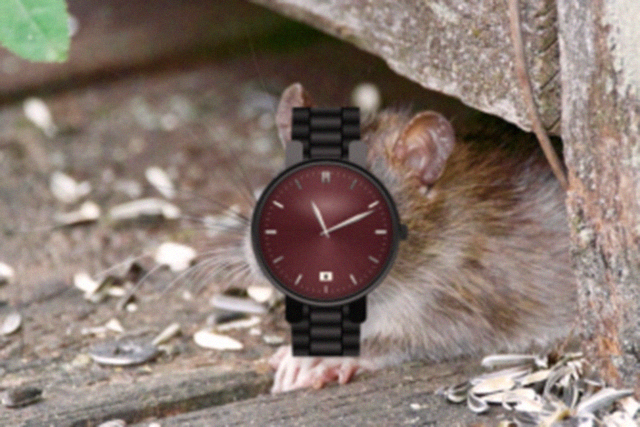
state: 11:11
